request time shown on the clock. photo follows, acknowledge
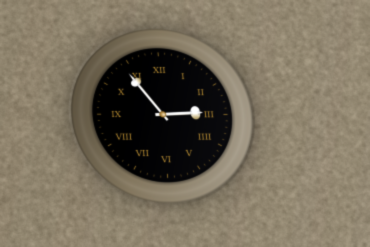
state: 2:54
